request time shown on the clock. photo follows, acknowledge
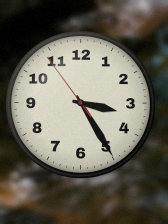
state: 3:24:54
